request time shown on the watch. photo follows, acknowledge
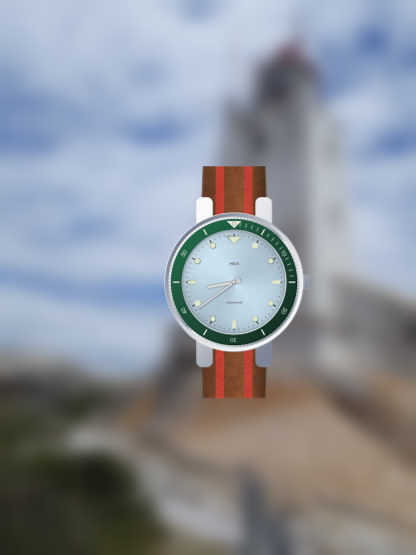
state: 8:39
